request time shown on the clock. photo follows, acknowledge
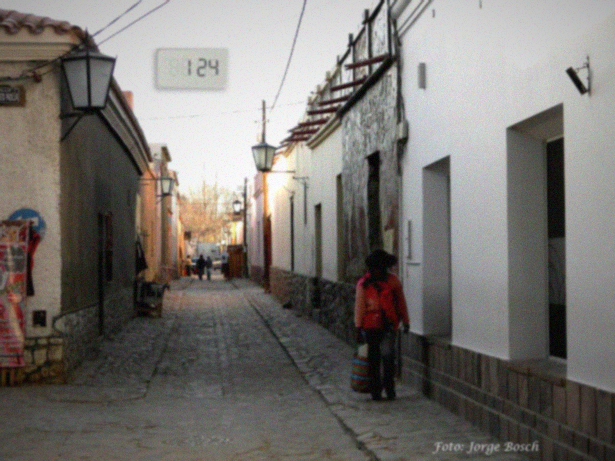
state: 1:24
